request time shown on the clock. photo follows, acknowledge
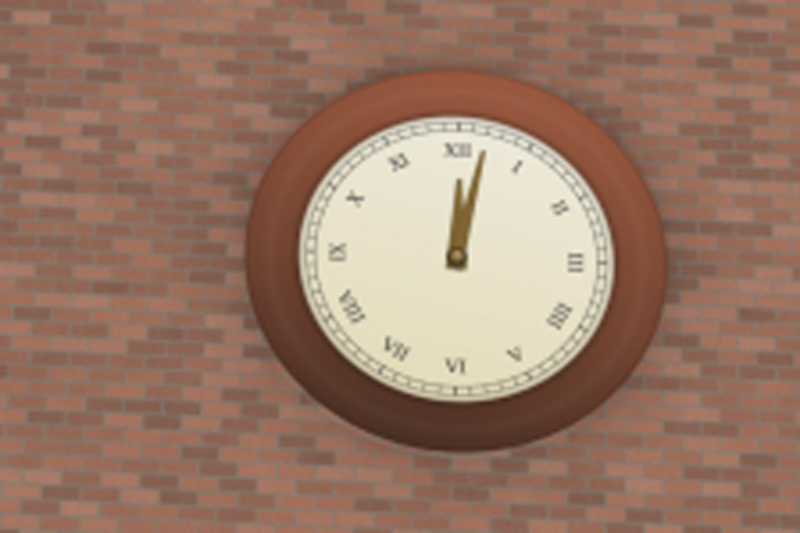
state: 12:02
